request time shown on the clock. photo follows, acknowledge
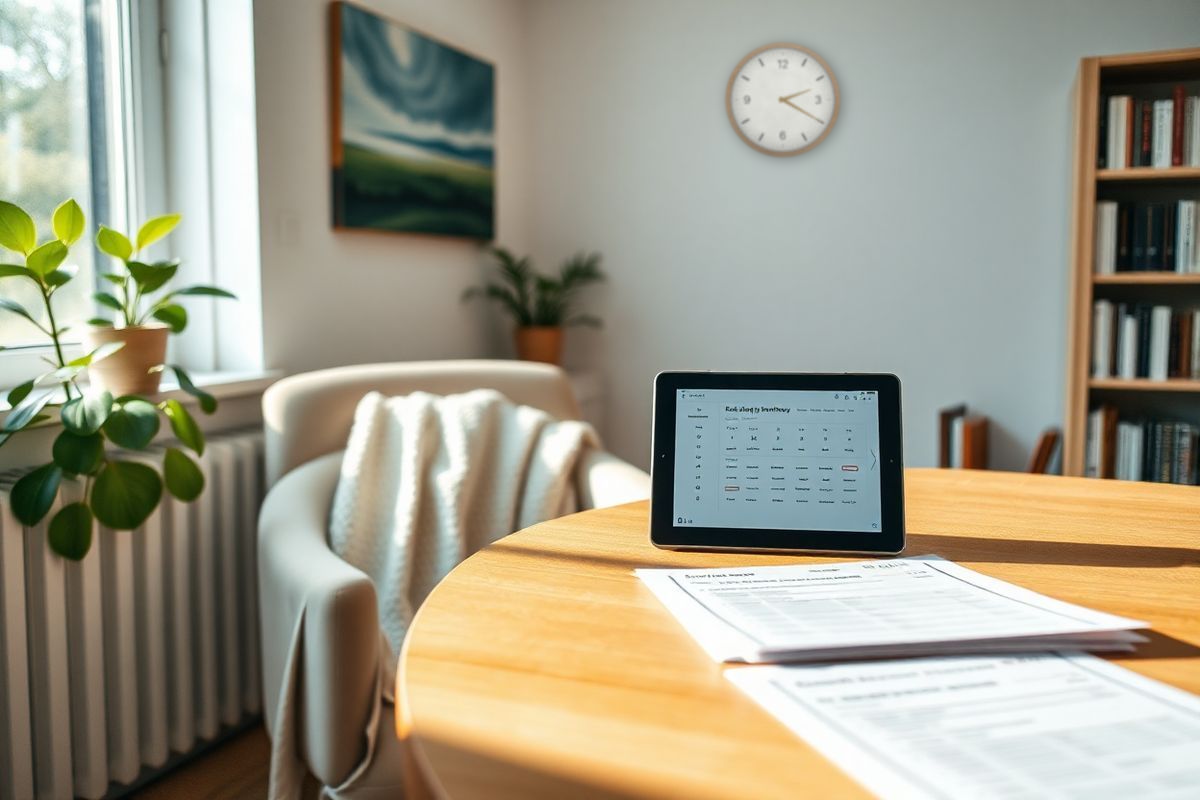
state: 2:20
